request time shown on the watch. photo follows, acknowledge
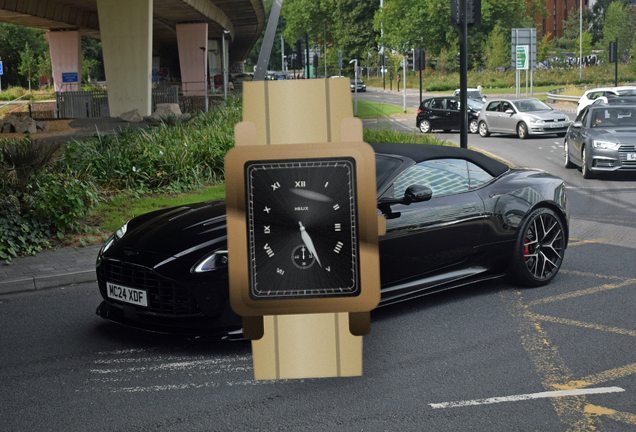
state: 5:26
